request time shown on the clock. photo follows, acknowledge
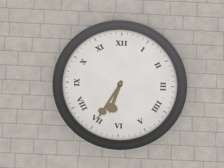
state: 6:35
